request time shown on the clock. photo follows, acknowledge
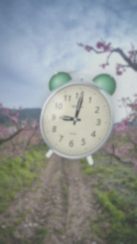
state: 9:01
